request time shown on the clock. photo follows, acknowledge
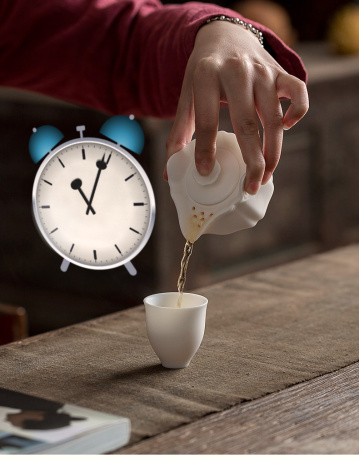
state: 11:04
